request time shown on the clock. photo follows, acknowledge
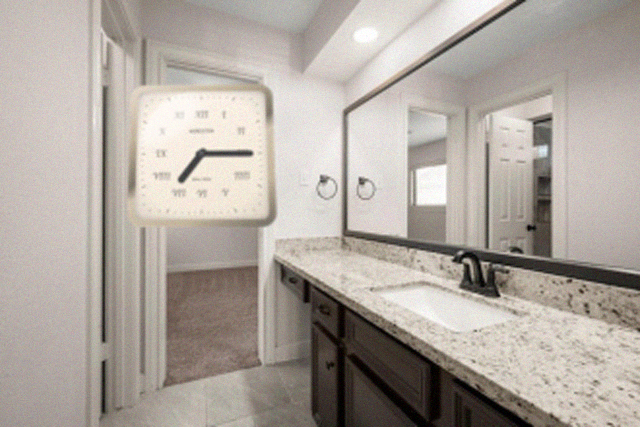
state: 7:15
